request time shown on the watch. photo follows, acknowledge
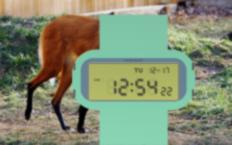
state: 12:54
